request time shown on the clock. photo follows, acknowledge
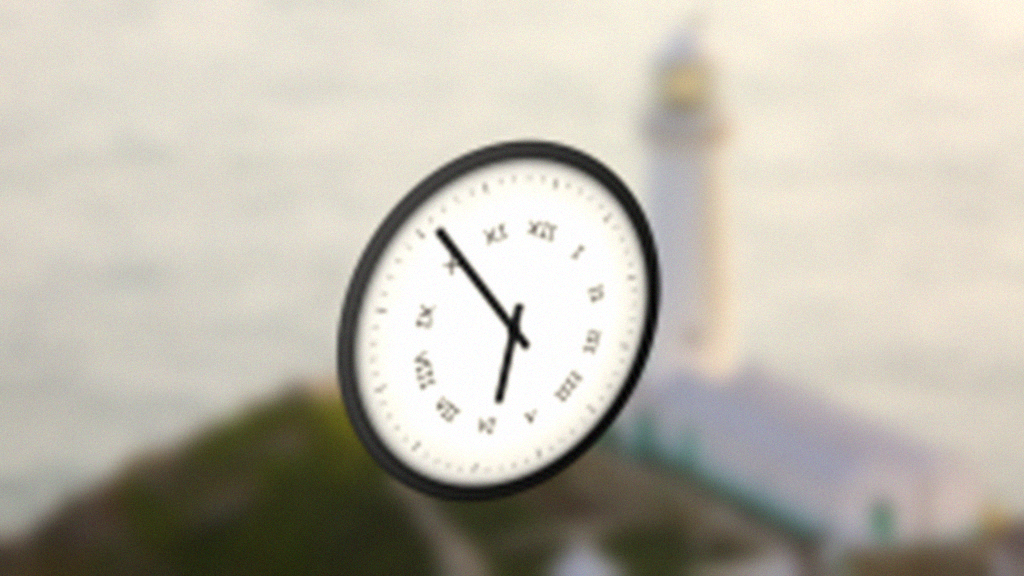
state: 5:51
